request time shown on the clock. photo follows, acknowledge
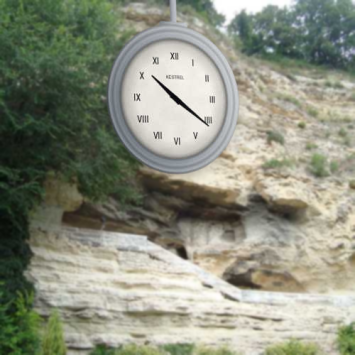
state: 10:21
